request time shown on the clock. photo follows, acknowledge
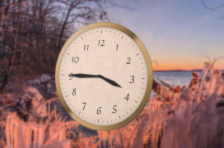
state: 3:45
